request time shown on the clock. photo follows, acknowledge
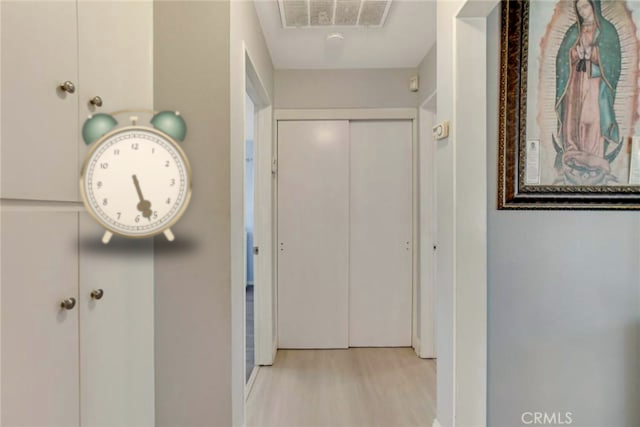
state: 5:27
